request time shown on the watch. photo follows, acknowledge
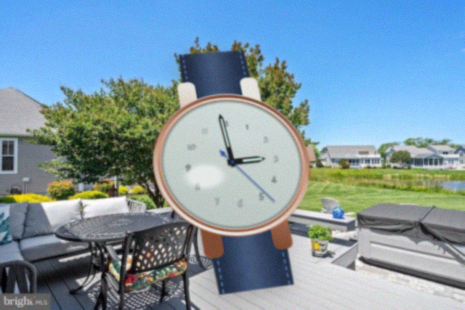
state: 2:59:24
